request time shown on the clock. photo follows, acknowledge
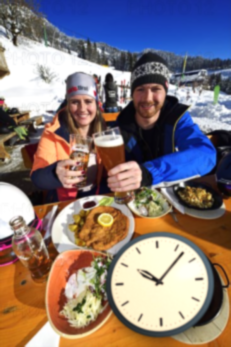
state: 10:07
